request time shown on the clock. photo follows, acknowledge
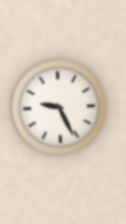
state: 9:26
